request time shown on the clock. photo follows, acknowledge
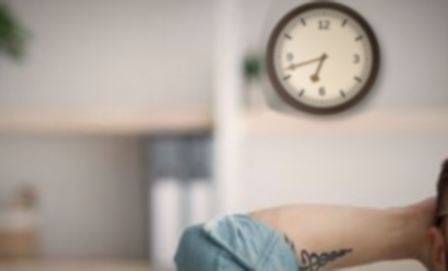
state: 6:42
